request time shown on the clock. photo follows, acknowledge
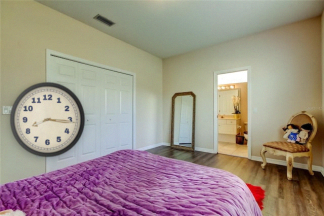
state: 8:16
